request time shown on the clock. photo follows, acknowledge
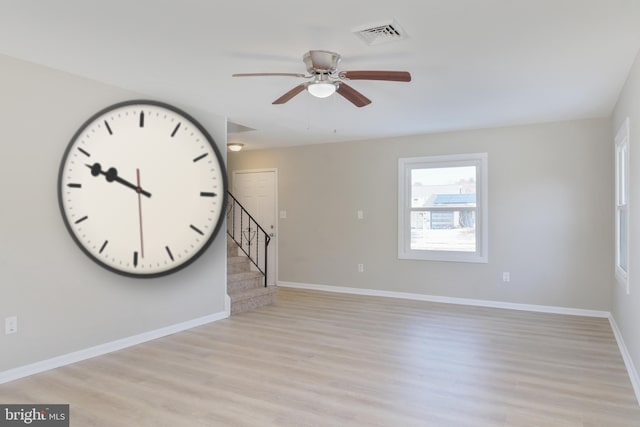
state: 9:48:29
